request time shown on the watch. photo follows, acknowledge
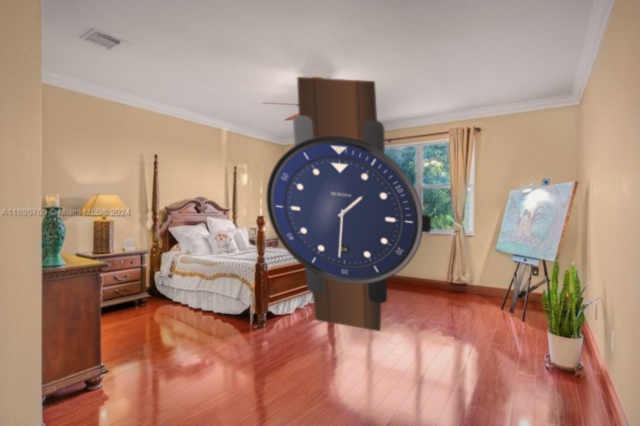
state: 1:31
